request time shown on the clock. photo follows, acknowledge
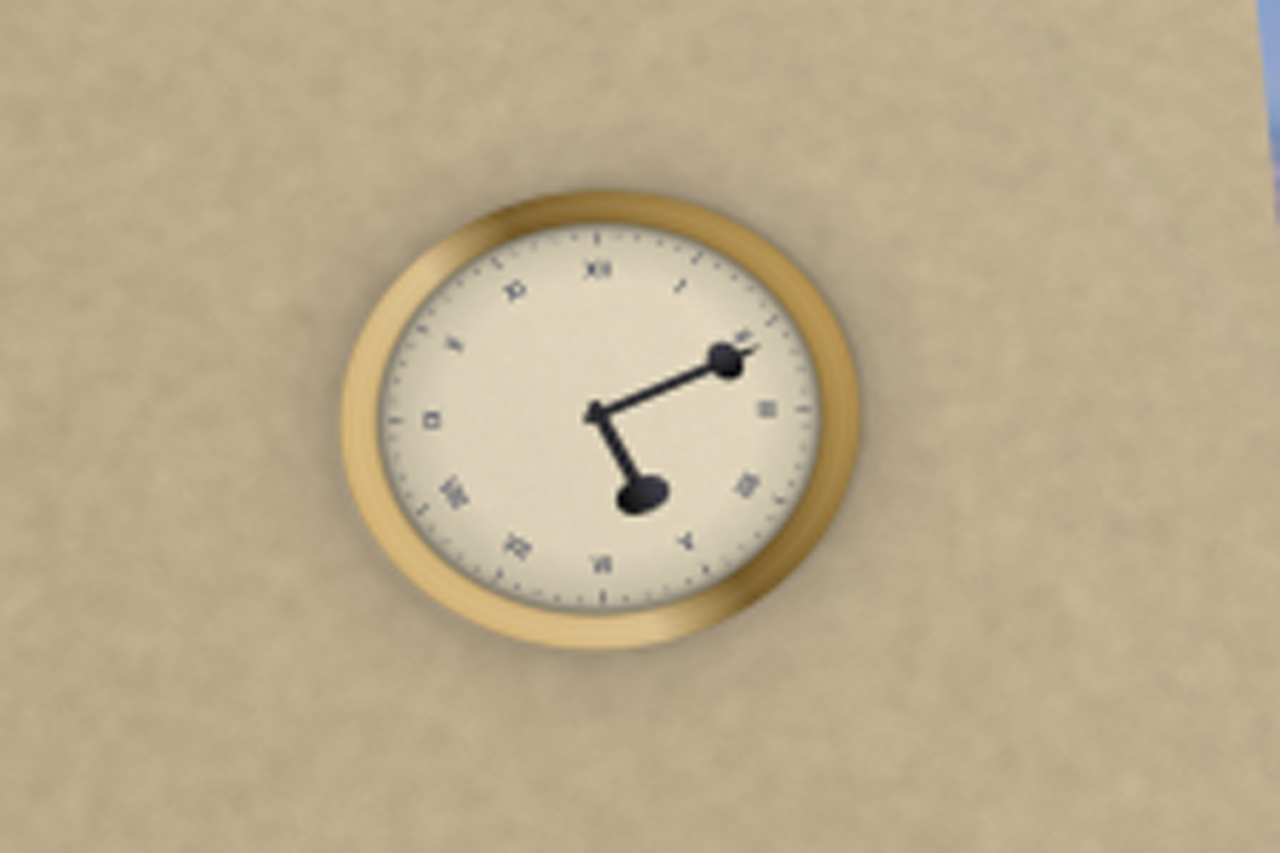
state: 5:11
